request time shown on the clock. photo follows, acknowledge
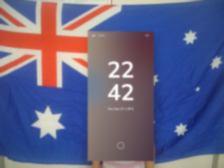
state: 22:42
